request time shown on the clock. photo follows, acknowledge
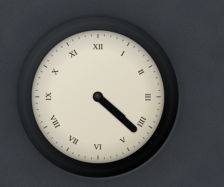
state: 4:22
